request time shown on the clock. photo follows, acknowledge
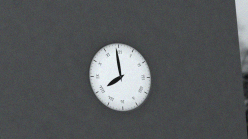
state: 7:59
